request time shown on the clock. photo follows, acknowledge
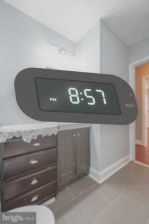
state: 8:57
